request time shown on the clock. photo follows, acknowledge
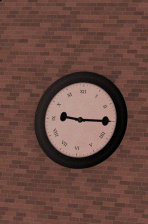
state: 9:15
